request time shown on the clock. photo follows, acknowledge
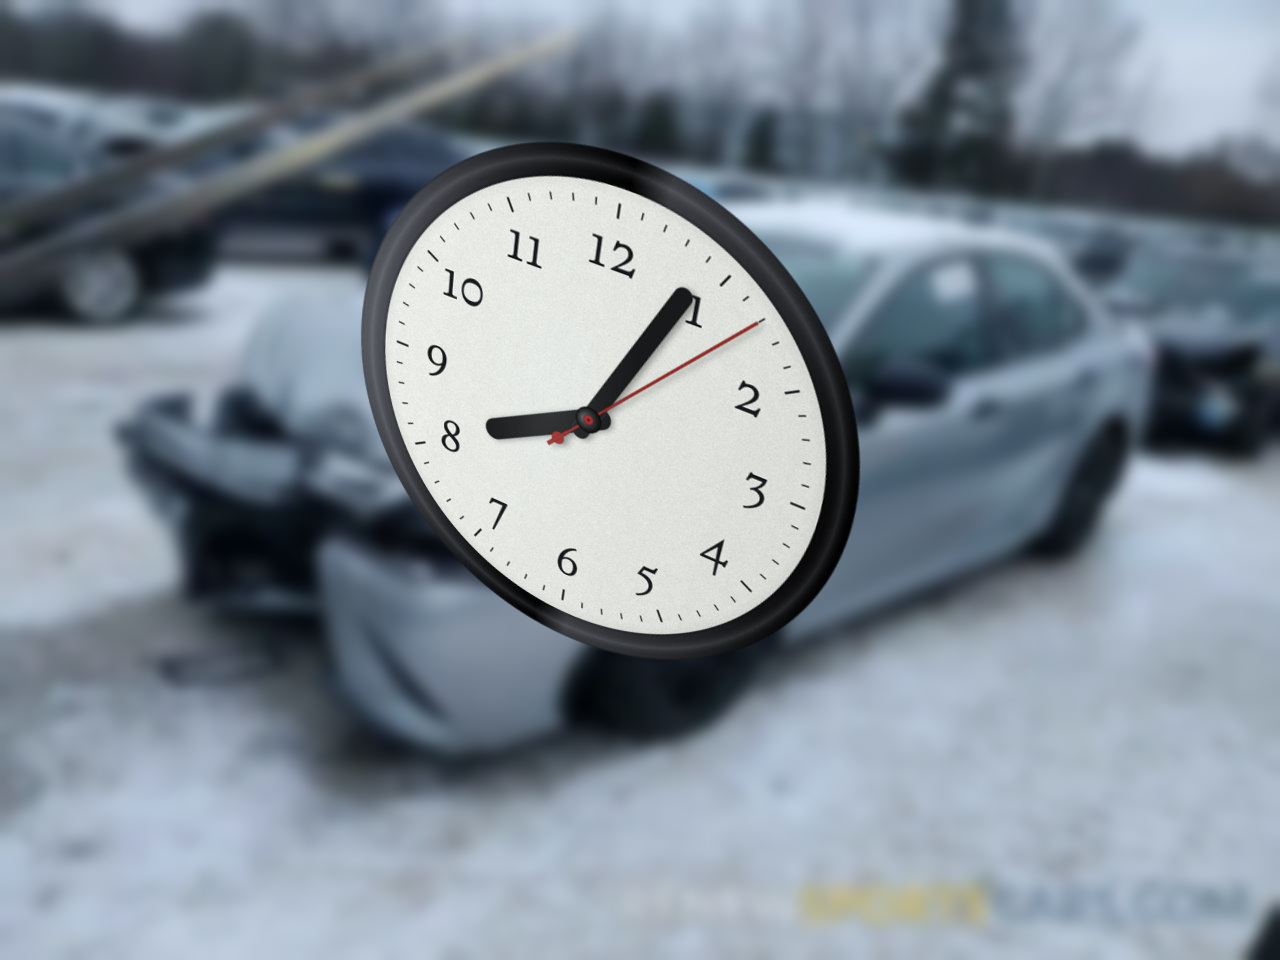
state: 8:04:07
